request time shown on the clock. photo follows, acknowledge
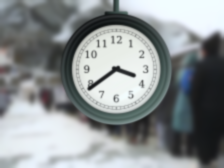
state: 3:39
